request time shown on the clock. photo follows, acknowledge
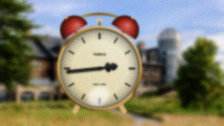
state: 2:44
